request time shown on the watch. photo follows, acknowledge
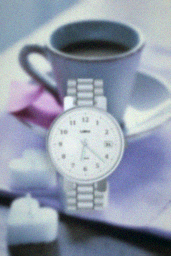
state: 6:22
